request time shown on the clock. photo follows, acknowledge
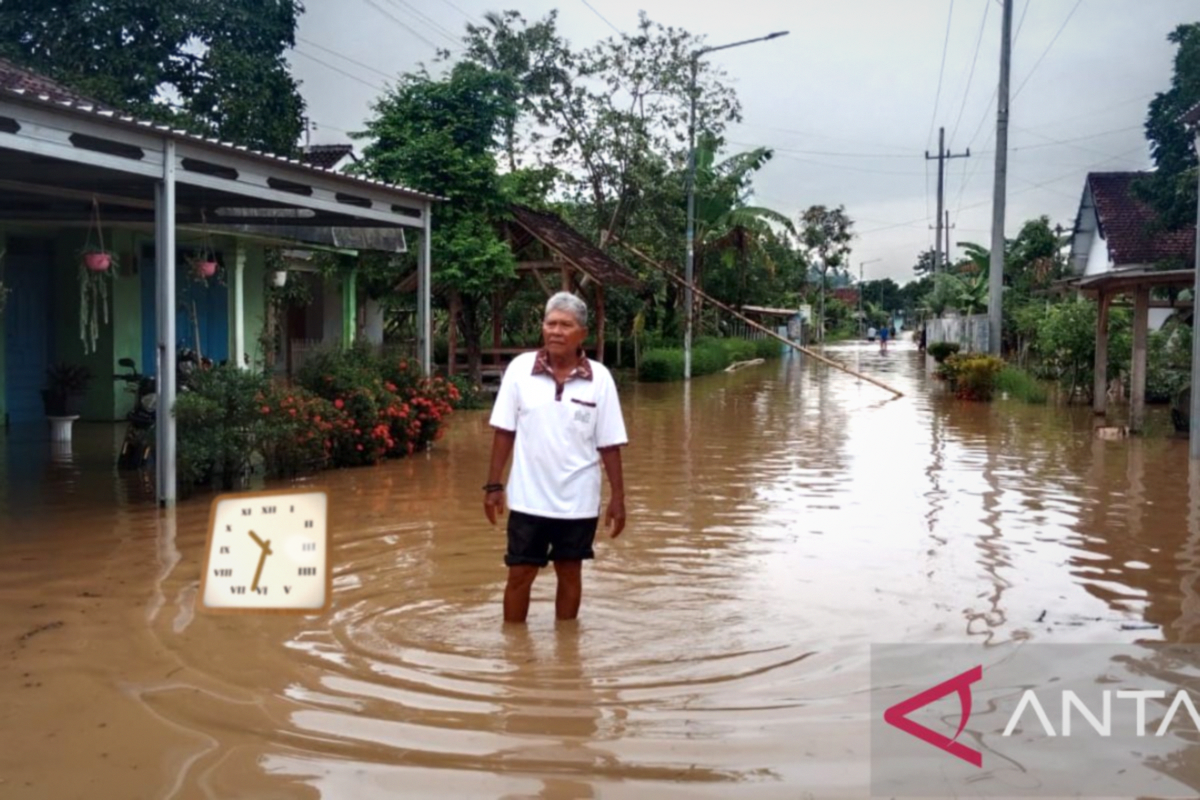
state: 10:32
